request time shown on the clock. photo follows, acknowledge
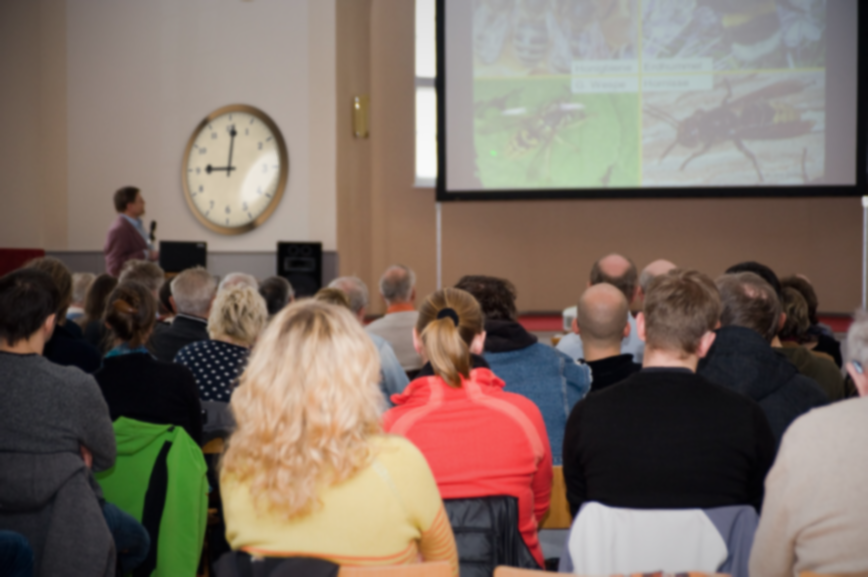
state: 9:01
